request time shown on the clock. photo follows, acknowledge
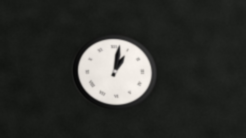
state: 1:02
